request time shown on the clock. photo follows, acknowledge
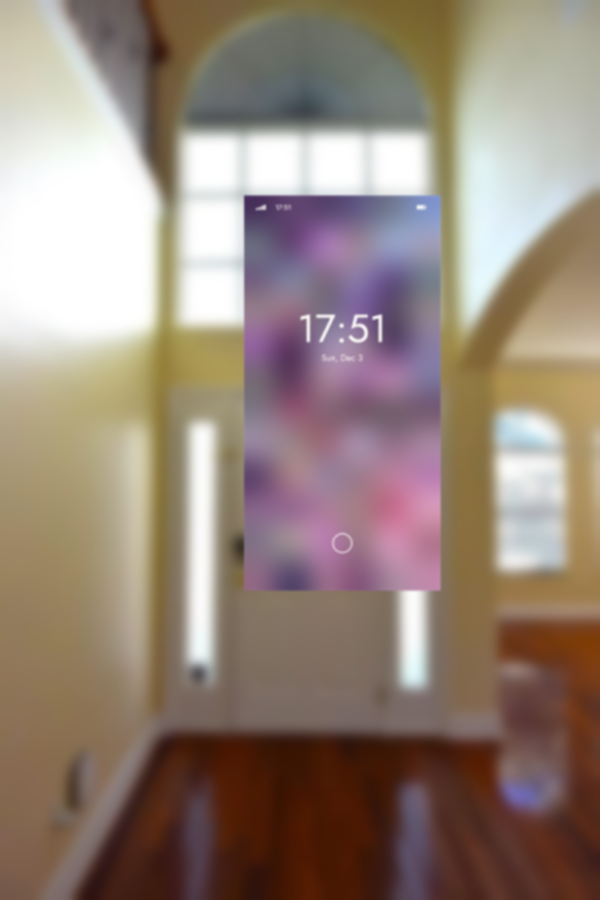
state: 17:51
